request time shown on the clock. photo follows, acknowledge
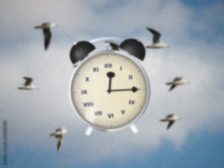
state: 12:15
